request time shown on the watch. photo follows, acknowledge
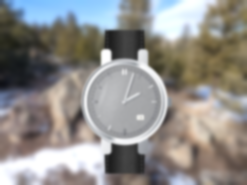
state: 2:03
